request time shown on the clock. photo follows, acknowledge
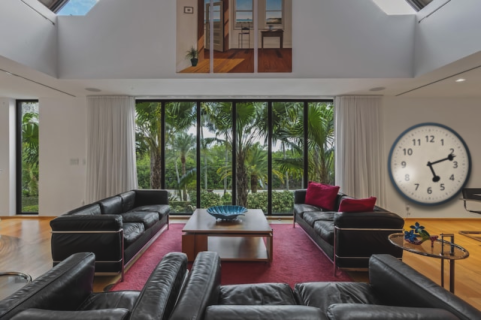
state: 5:12
